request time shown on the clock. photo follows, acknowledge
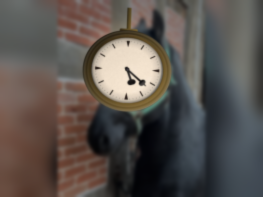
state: 5:22
